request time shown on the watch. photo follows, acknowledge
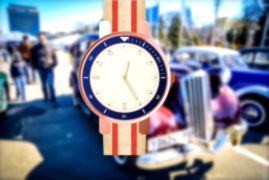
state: 12:25
